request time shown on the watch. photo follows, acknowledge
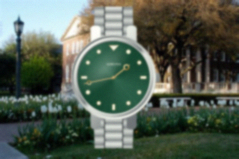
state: 1:43
